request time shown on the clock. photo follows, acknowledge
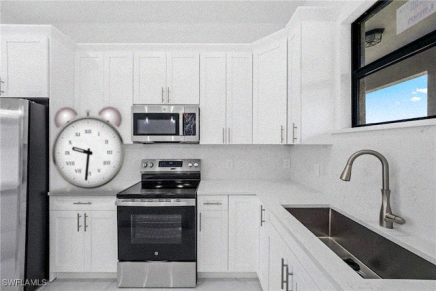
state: 9:31
